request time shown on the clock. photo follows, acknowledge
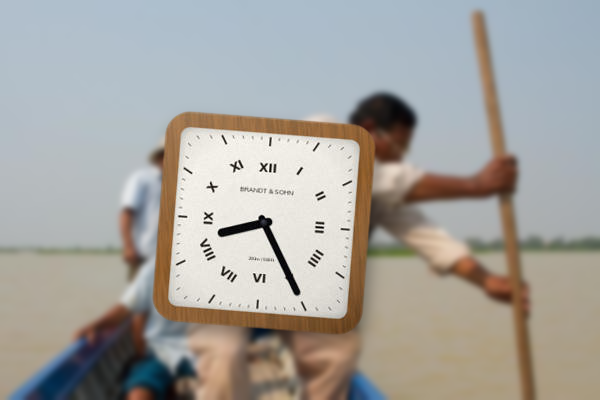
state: 8:25
